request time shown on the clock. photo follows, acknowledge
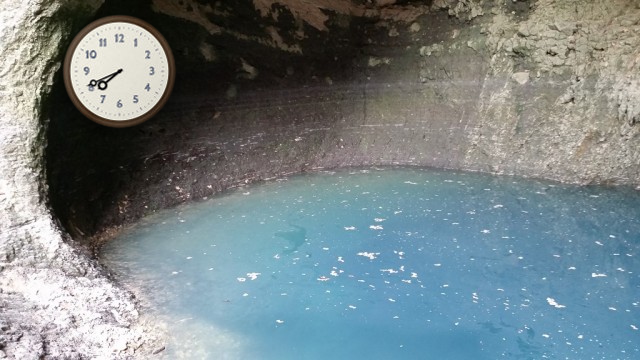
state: 7:41
